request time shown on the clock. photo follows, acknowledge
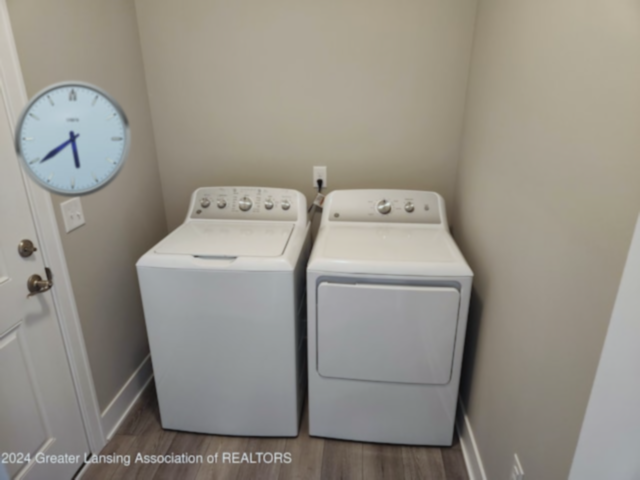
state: 5:39
